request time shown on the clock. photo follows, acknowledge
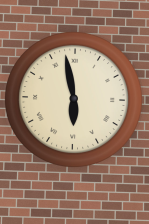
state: 5:58
